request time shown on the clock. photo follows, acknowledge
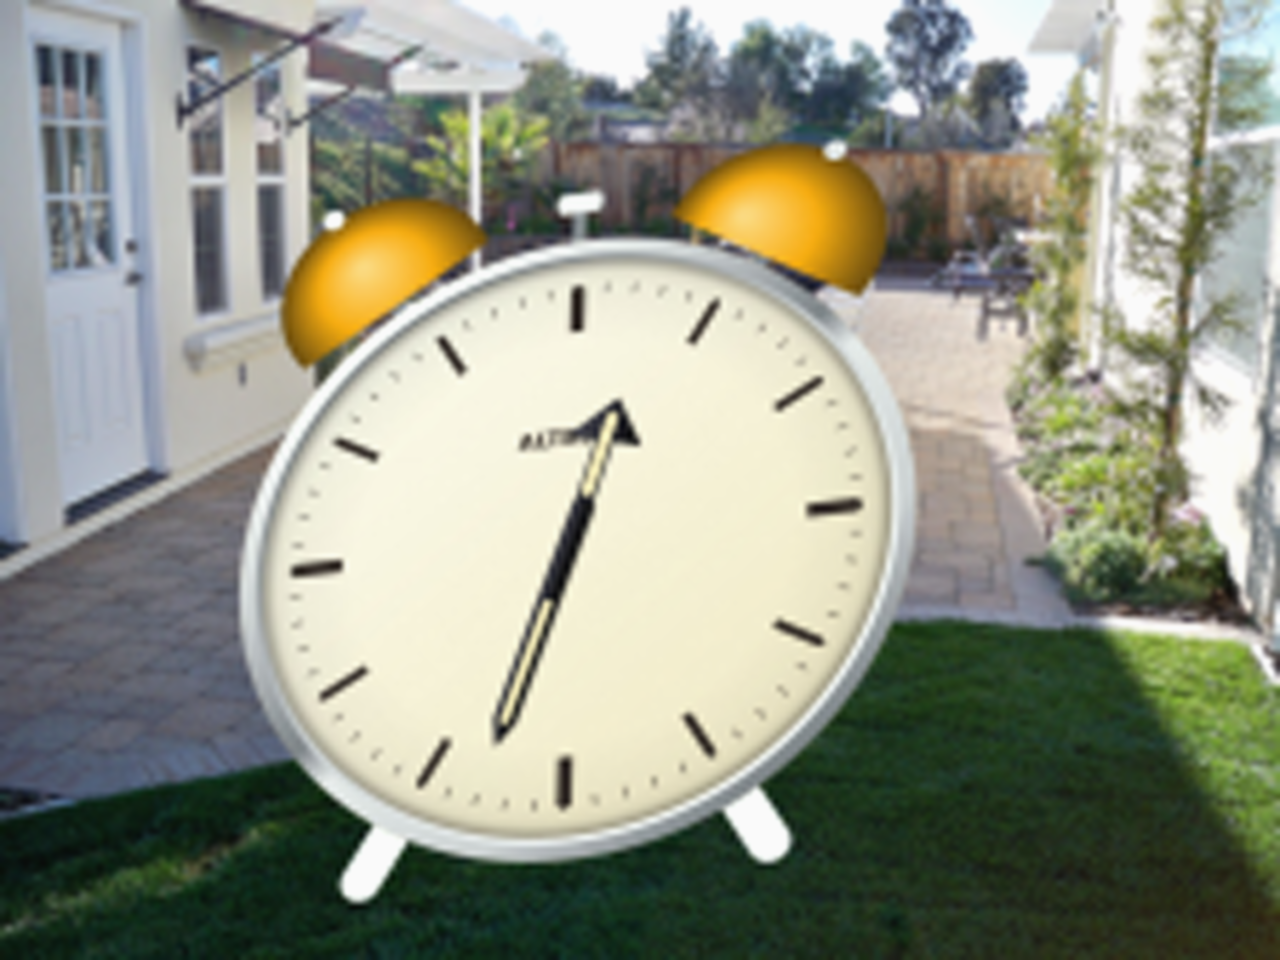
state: 12:33
